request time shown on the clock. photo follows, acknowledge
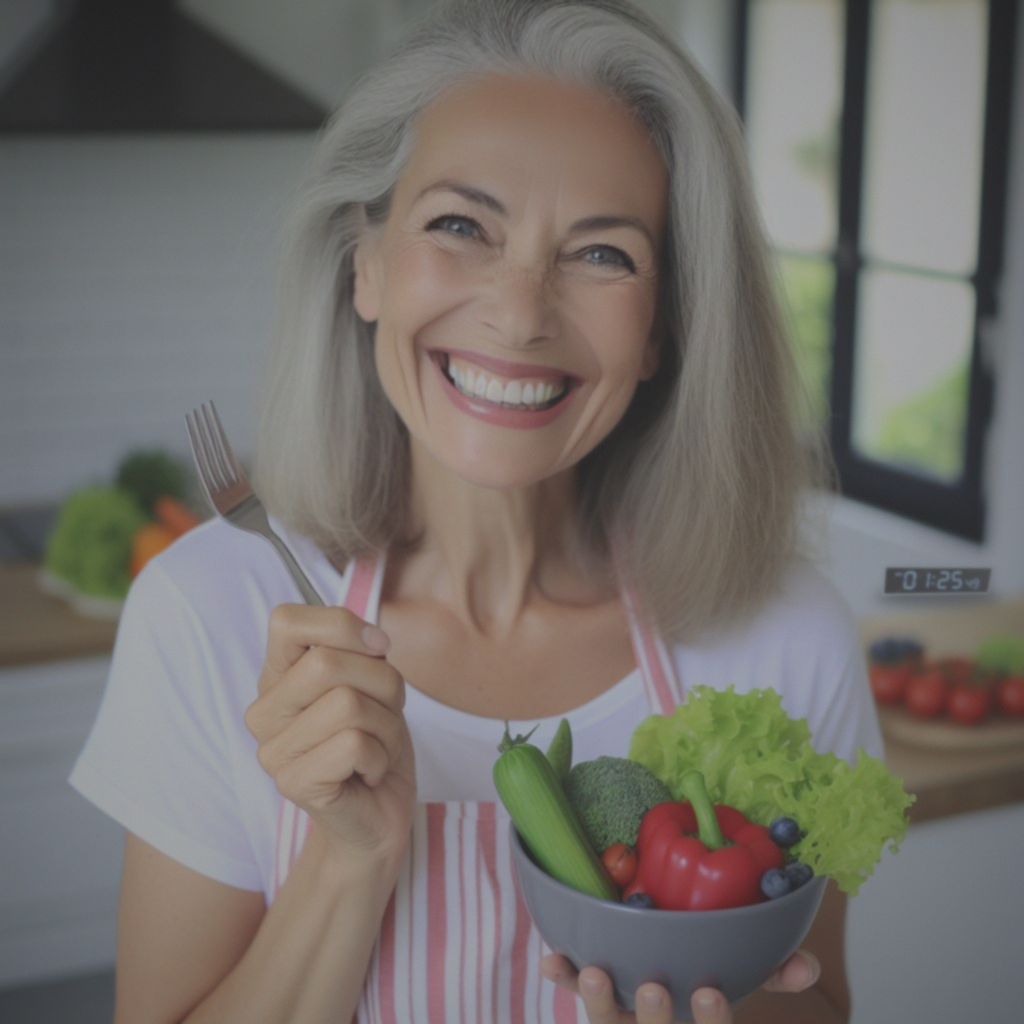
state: 1:25
